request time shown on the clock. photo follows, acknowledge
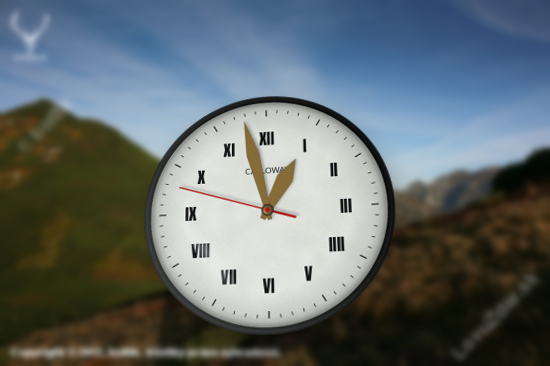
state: 12:57:48
